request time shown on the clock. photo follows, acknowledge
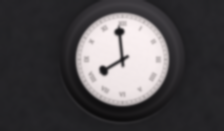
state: 7:59
